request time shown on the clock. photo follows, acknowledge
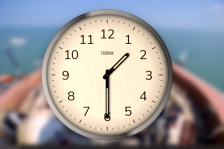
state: 1:30
